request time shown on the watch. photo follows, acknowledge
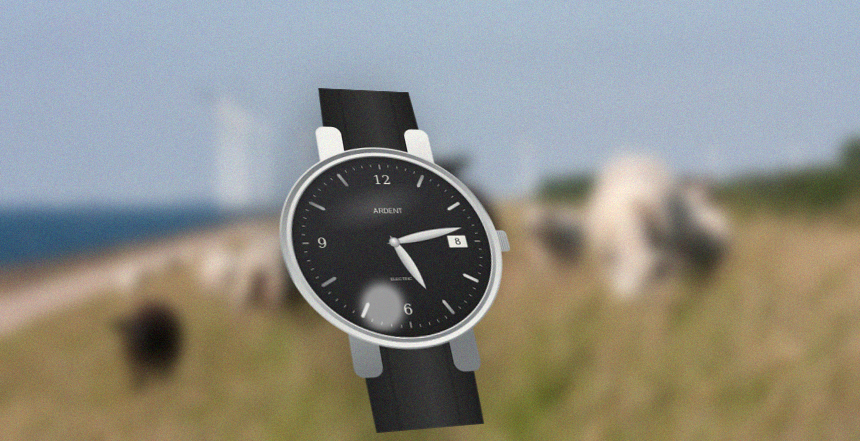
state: 5:13
